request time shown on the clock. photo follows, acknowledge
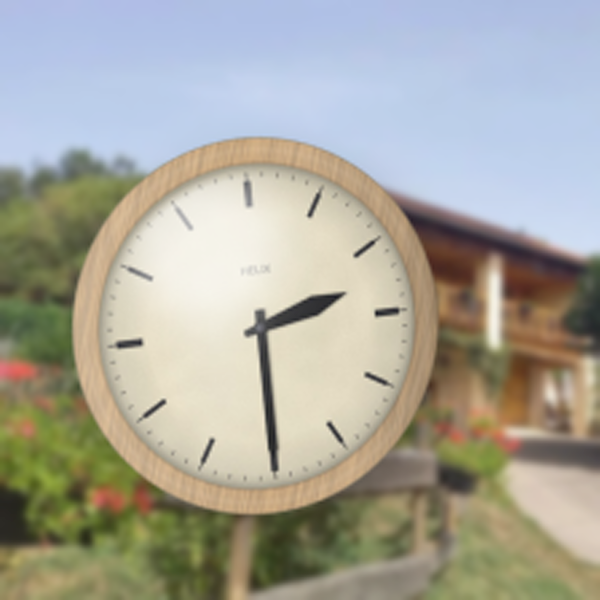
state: 2:30
